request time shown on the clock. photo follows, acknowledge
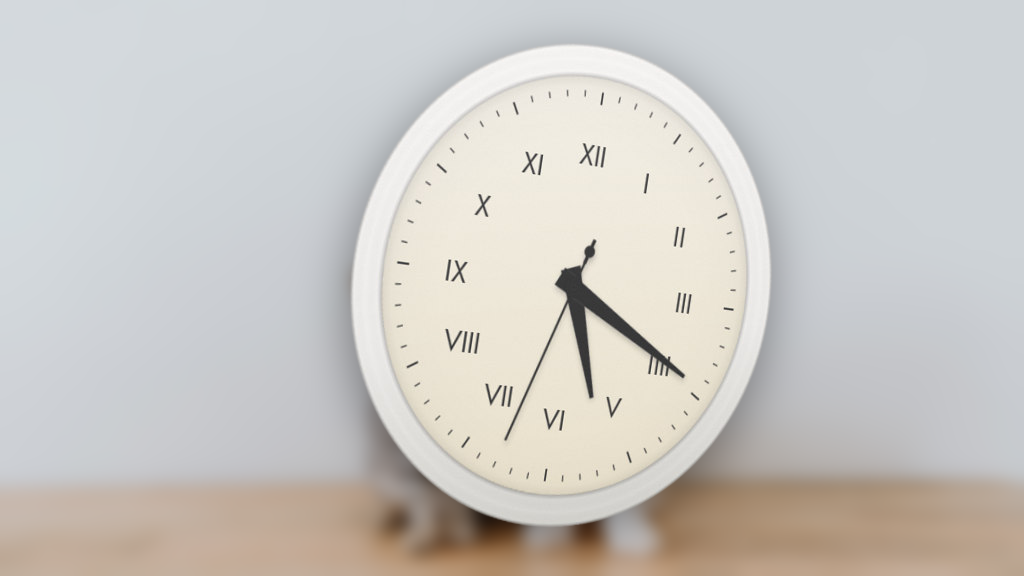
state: 5:19:33
